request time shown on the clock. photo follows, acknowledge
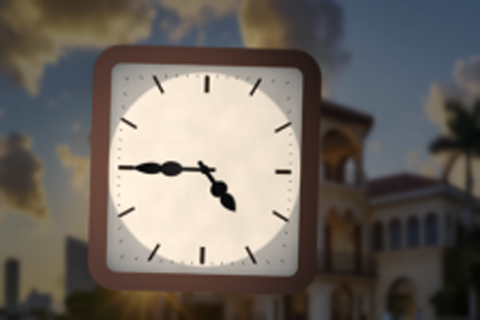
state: 4:45
